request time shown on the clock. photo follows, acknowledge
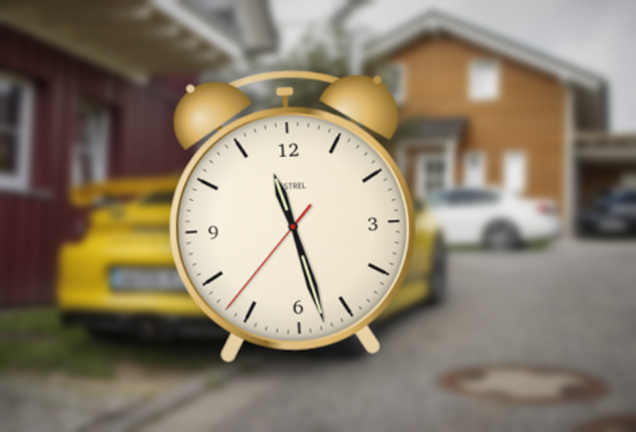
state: 11:27:37
